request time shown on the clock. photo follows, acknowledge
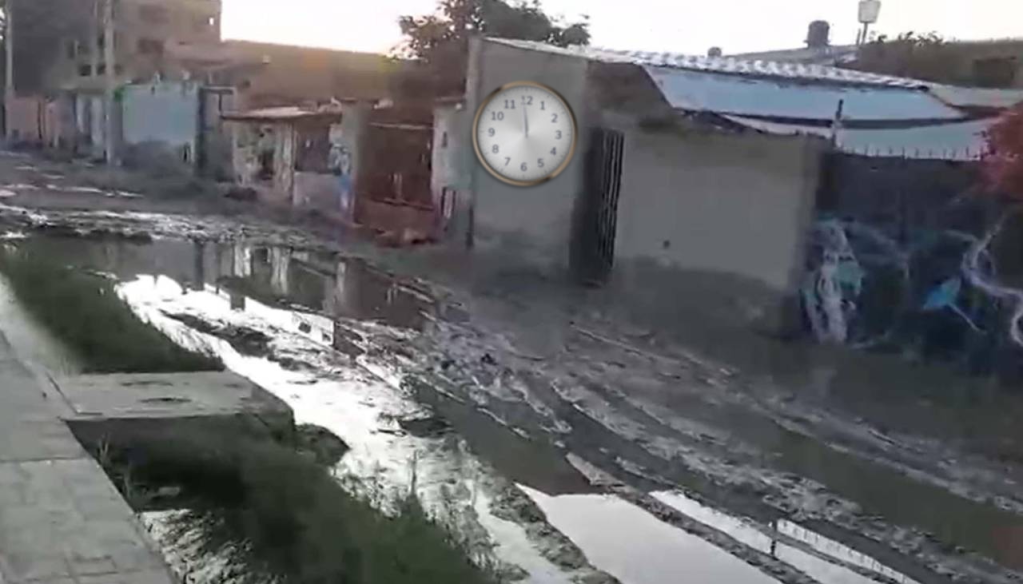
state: 11:59
